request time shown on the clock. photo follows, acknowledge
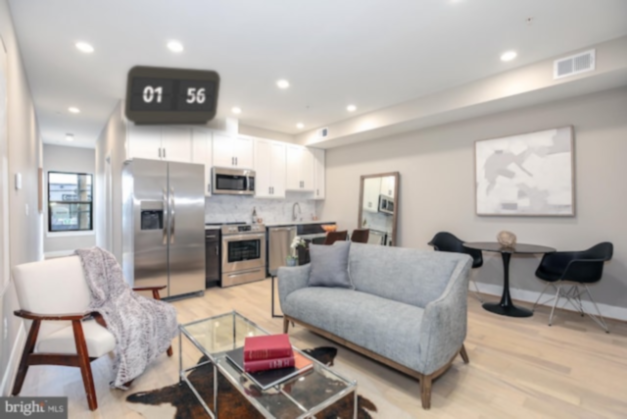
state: 1:56
